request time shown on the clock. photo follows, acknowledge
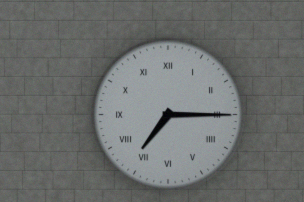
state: 7:15
